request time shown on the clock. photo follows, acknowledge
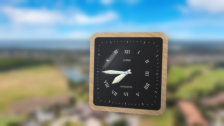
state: 7:45
